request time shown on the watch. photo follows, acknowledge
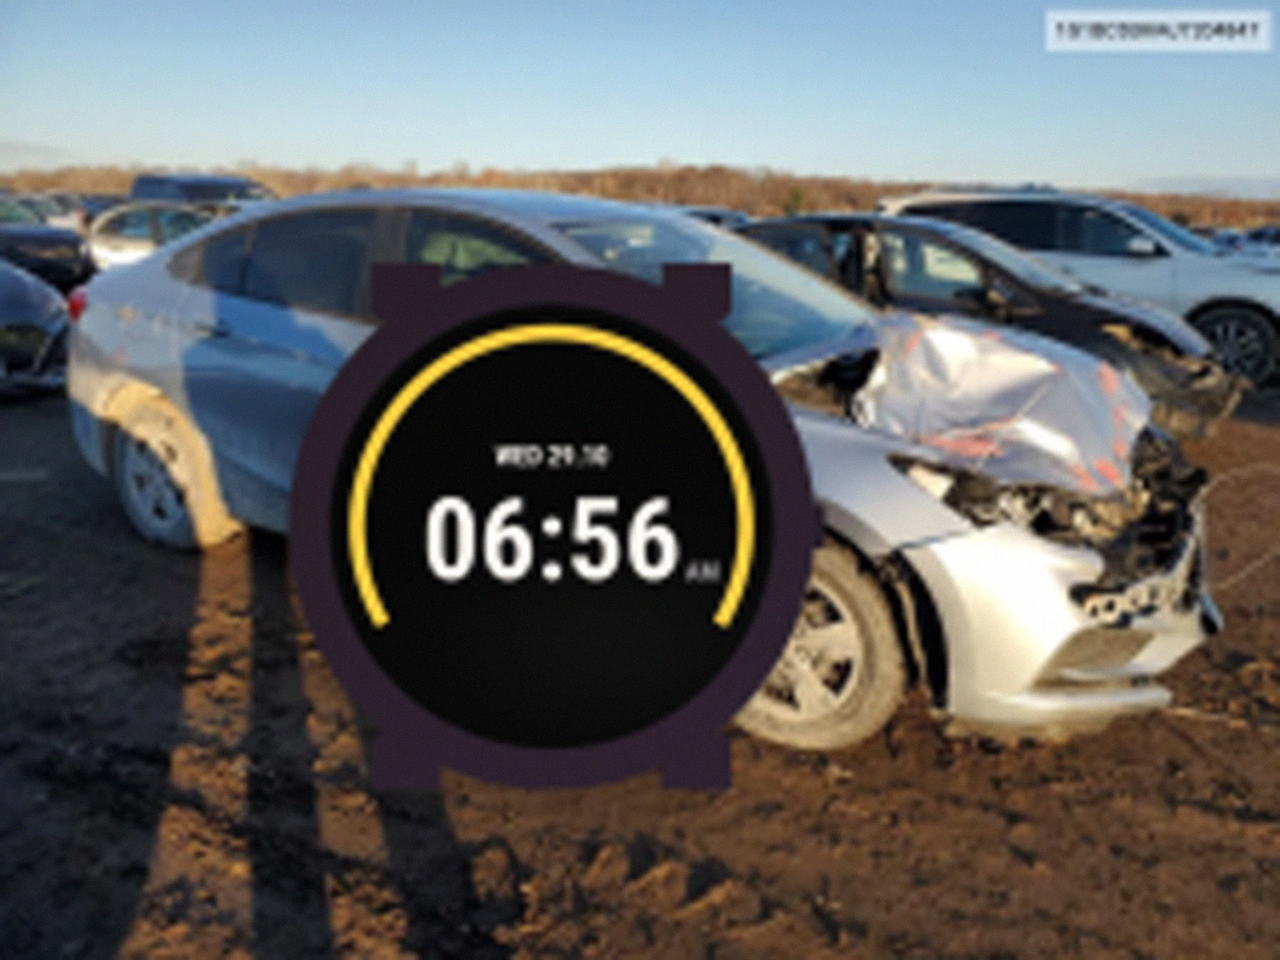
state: 6:56
